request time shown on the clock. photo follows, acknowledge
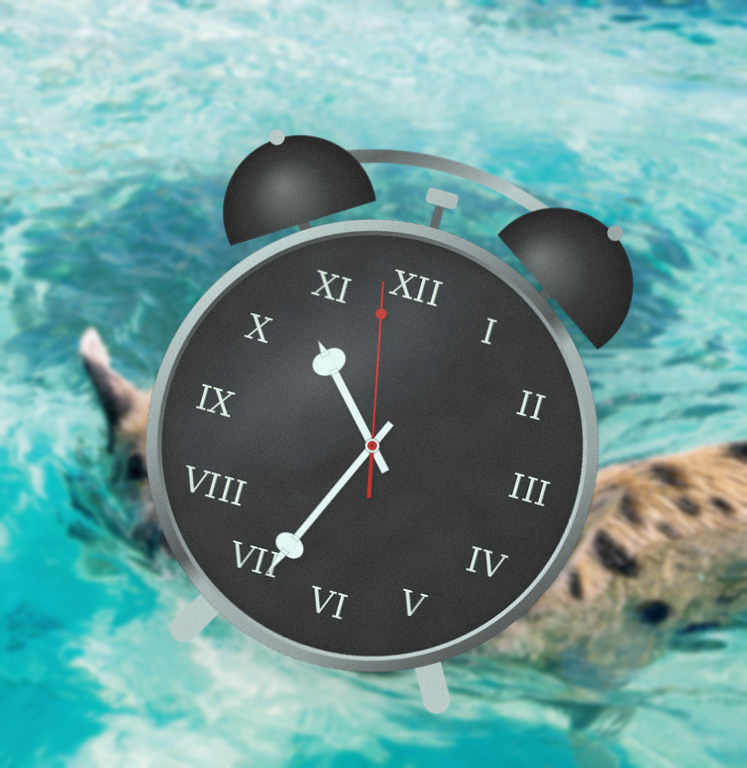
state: 10:33:58
